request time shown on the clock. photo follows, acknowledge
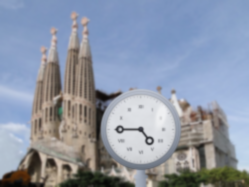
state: 4:45
